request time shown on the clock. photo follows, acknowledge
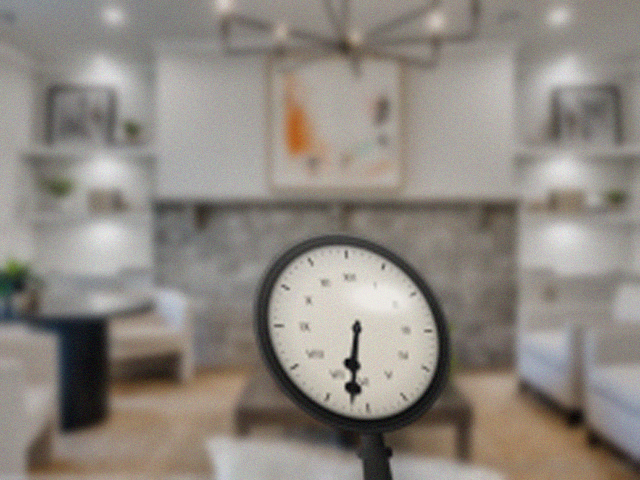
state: 6:32
